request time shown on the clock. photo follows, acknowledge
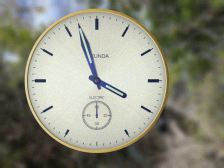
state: 3:57
